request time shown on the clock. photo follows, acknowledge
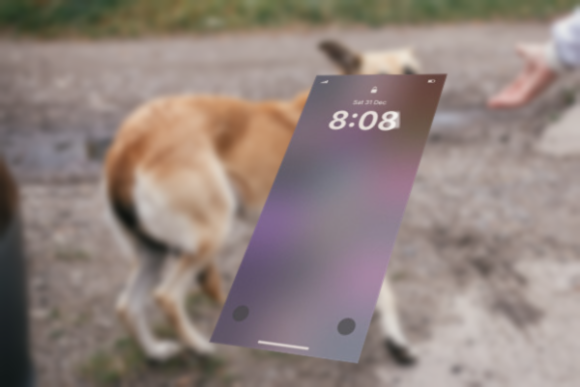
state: 8:08
